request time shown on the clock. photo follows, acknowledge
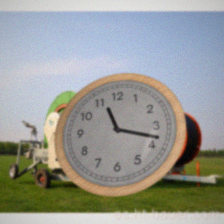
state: 11:18
